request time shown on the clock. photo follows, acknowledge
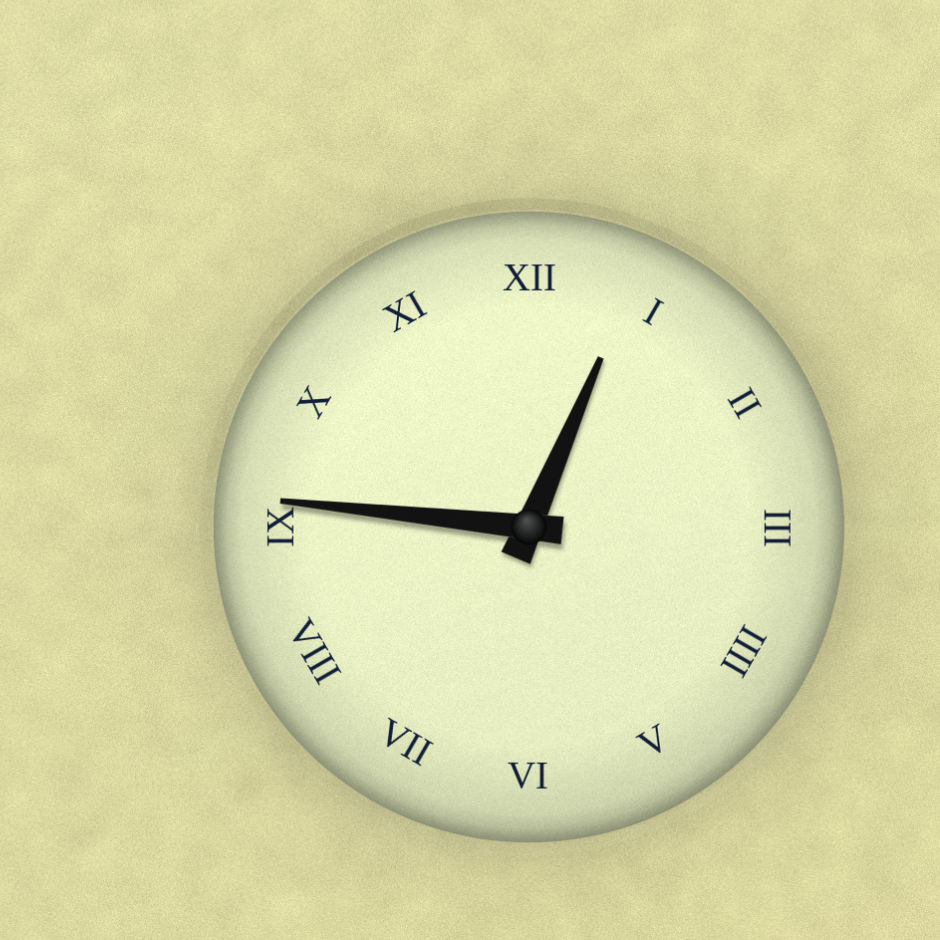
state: 12:46
